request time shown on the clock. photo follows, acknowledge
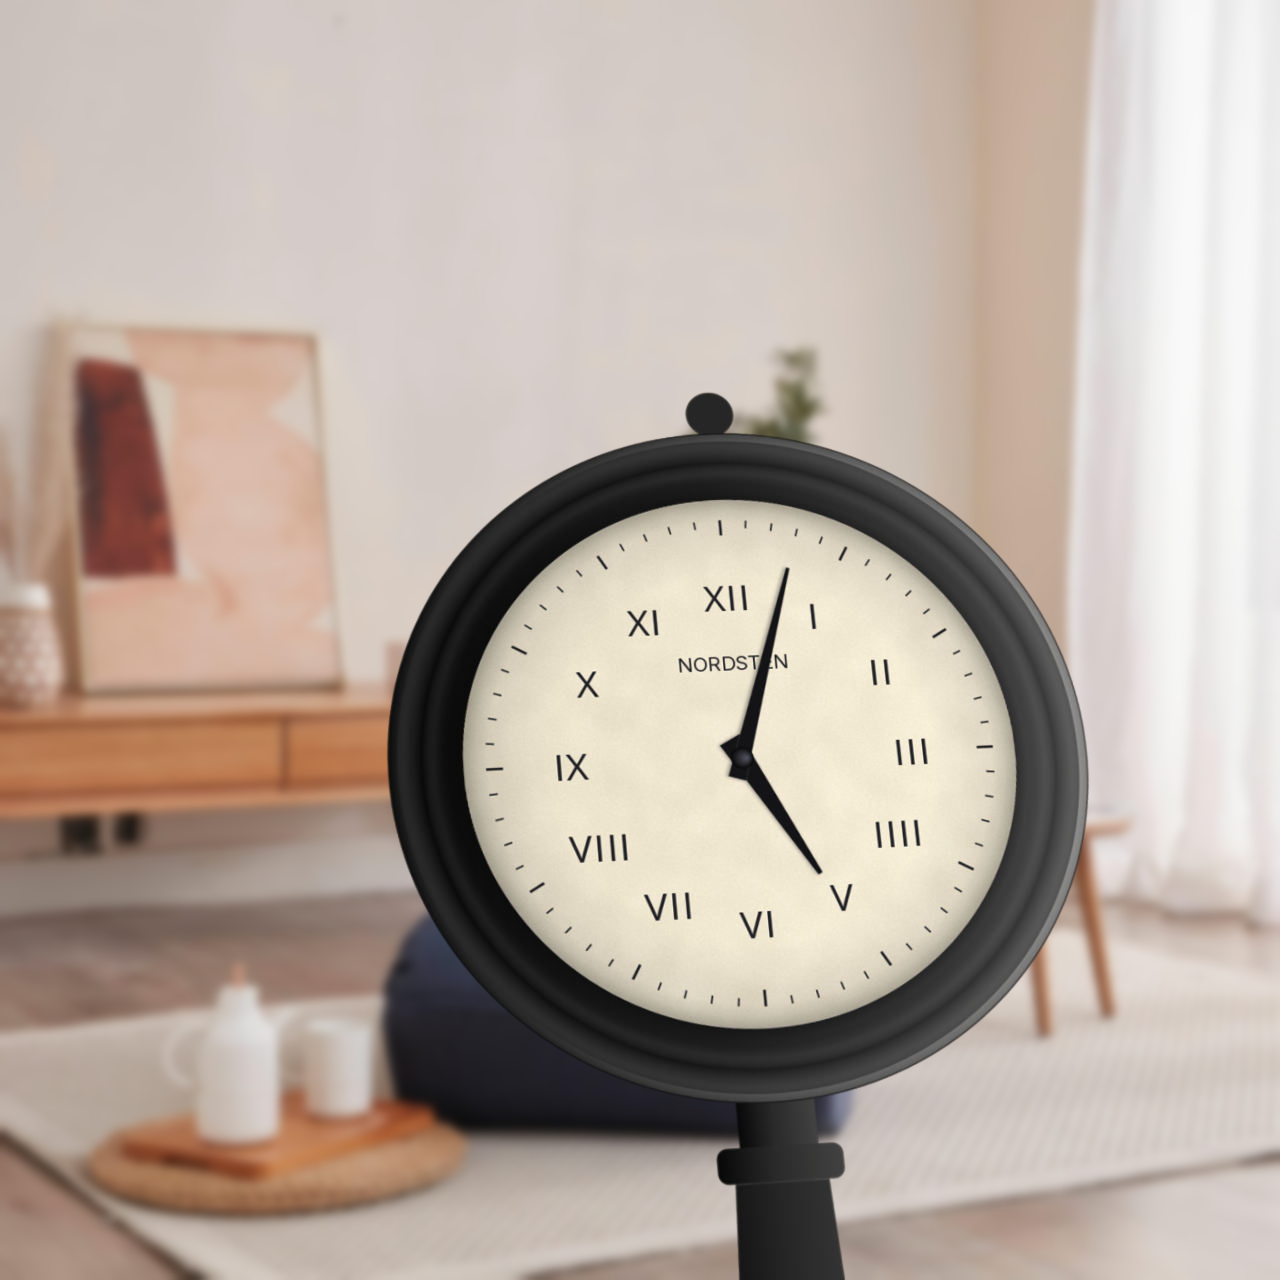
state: 5:03
